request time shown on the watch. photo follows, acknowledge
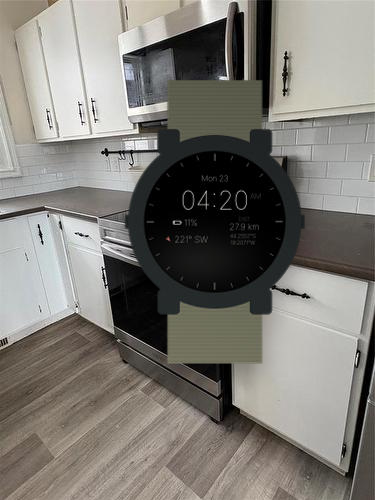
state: 4:20
